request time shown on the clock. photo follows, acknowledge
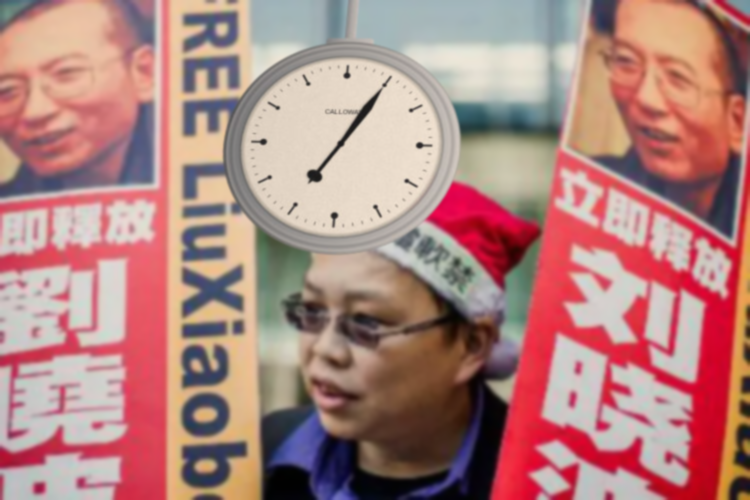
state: 7:05
